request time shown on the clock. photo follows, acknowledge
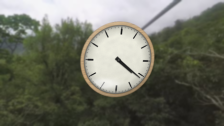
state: 4:21
